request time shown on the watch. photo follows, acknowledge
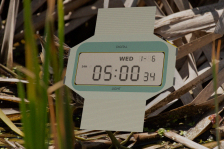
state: 5:00:34
